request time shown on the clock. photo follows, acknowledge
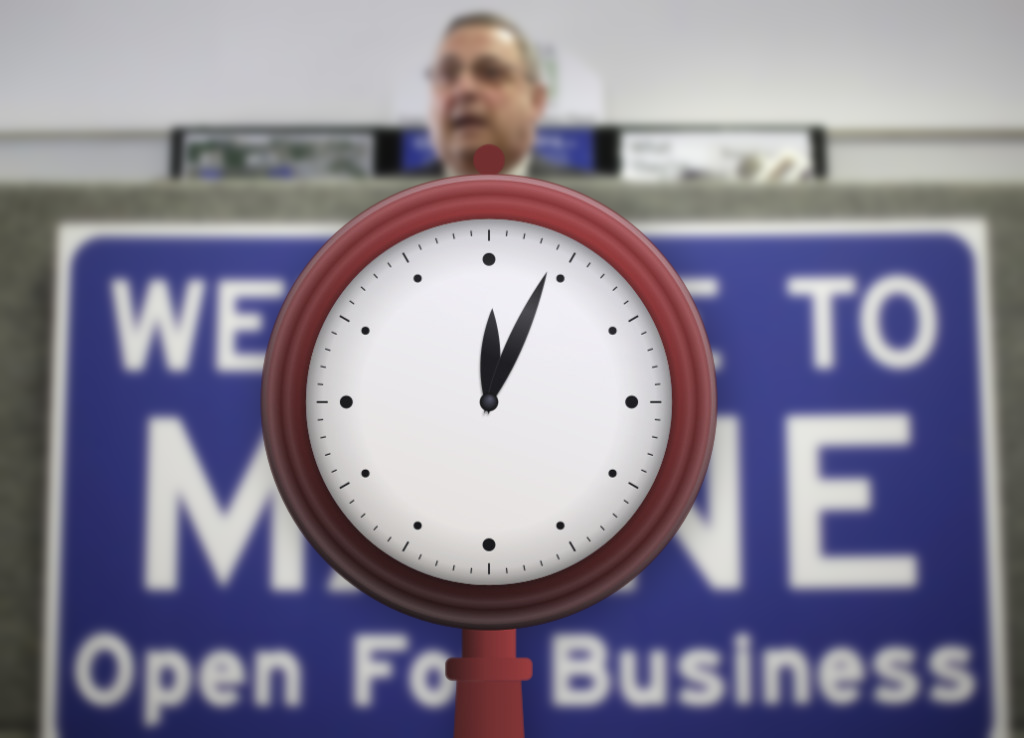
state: 12:04
